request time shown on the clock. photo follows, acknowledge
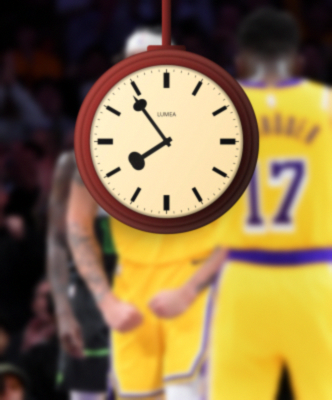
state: 7:54
